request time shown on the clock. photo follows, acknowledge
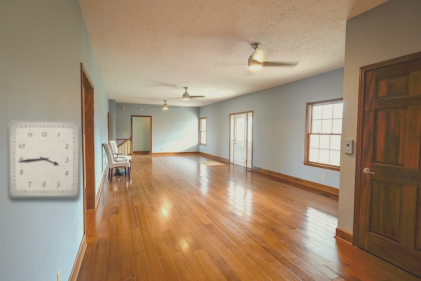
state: 3:44
